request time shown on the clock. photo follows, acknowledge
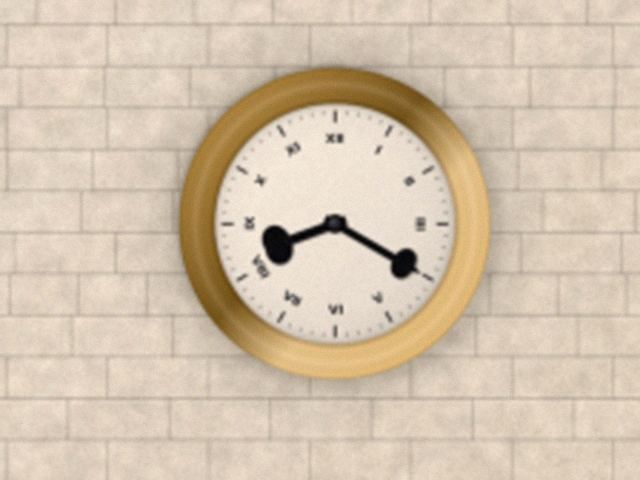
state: 8:20
